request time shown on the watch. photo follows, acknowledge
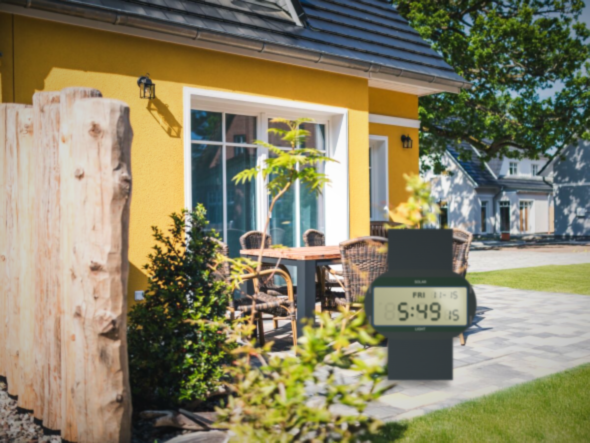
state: 5:49:15
